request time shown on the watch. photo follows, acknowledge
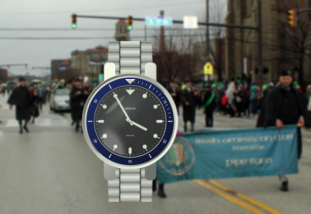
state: 3:55
